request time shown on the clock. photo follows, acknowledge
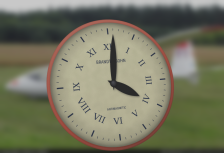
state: 4:01
